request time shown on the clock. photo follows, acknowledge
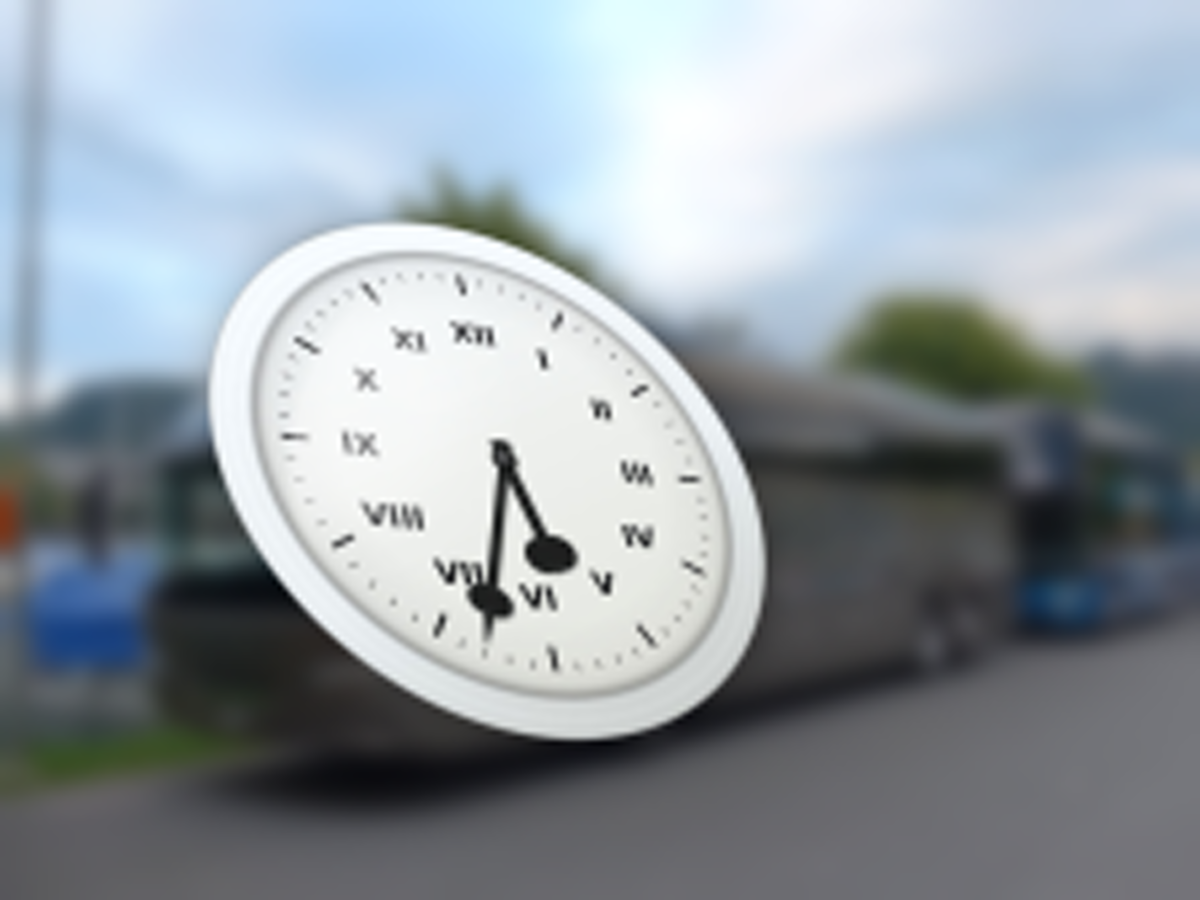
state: 5:33
